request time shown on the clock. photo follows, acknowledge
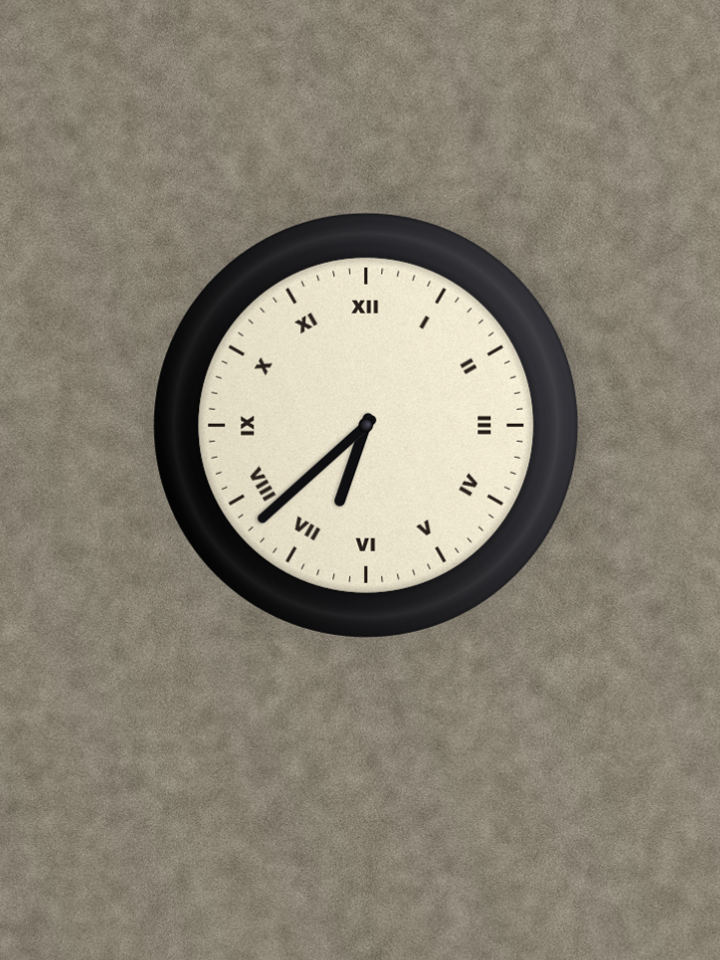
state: 6:38
